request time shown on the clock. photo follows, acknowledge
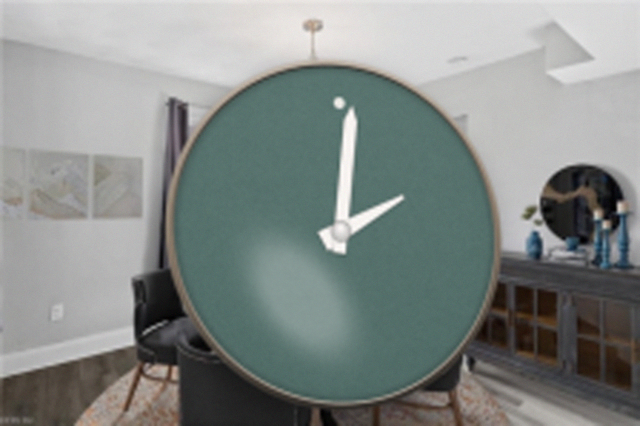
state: 2:01
